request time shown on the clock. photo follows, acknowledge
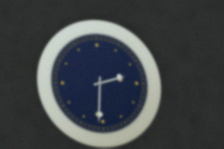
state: 2:31
